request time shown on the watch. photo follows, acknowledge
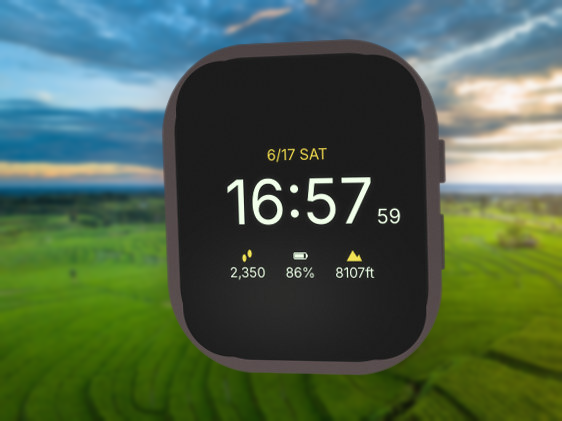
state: 16:57:59
